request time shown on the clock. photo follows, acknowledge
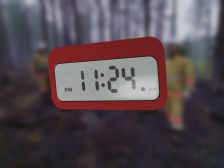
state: 11:24
